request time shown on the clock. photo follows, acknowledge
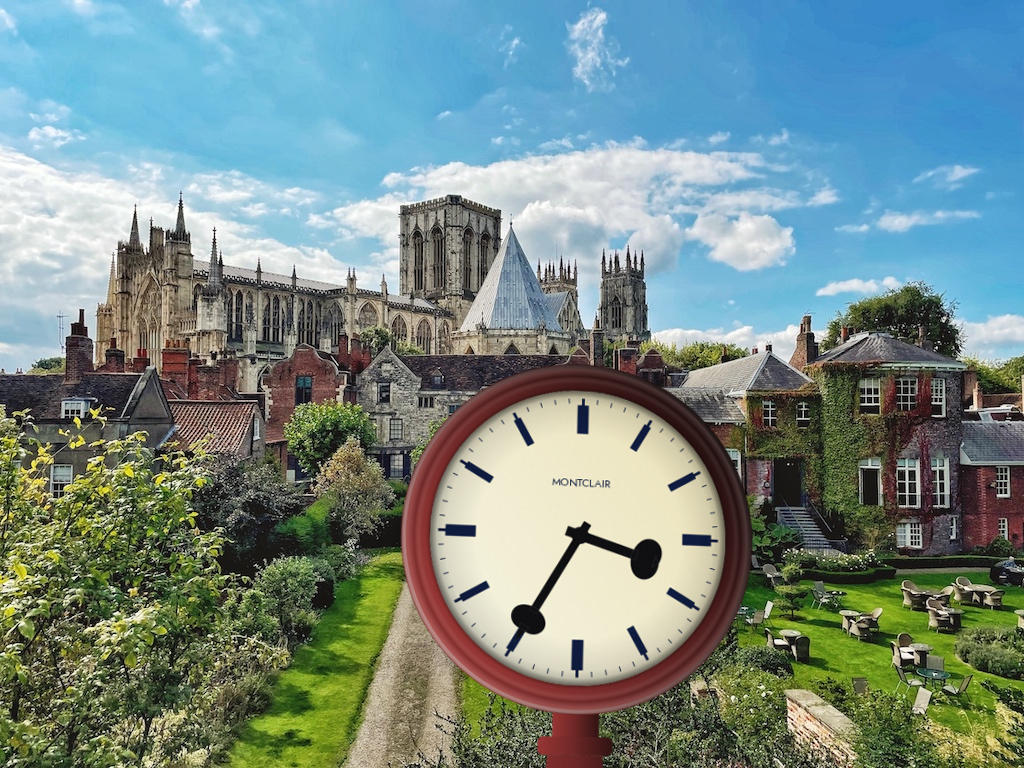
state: 3:35
